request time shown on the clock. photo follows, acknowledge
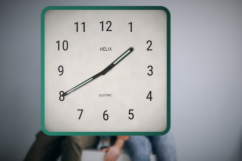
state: 1:40
